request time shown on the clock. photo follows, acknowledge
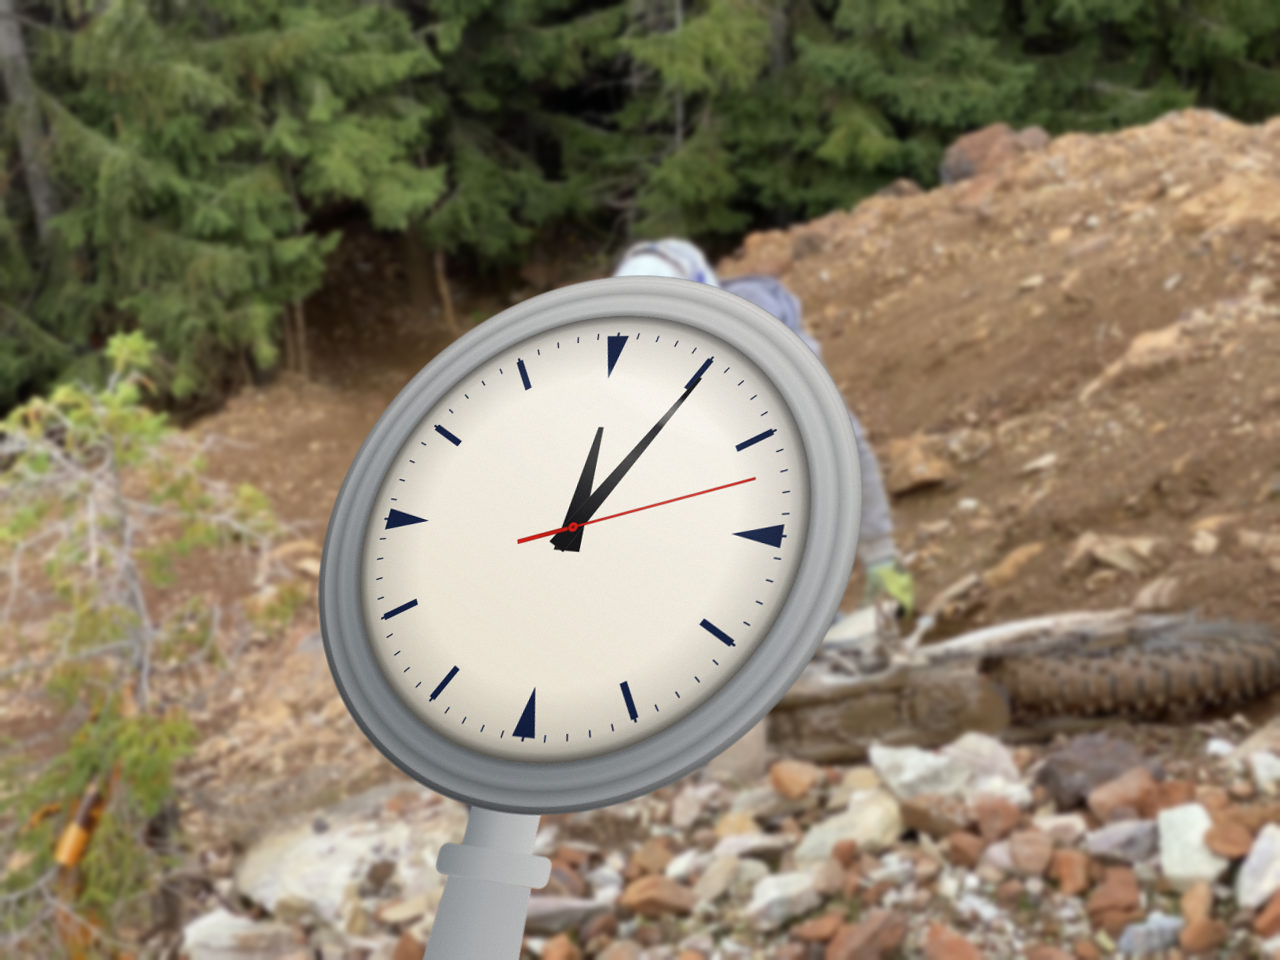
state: 12:05:12
